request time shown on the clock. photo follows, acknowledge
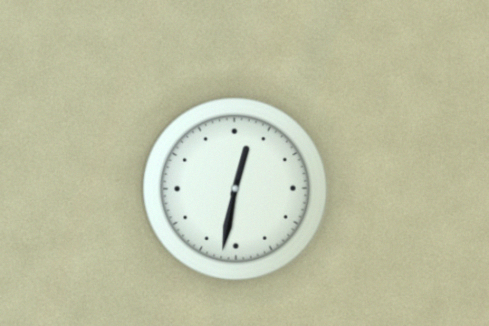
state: 12:32
